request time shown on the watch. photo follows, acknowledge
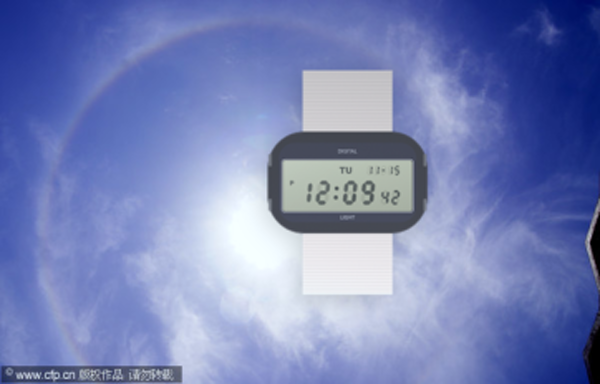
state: 12:09:42
